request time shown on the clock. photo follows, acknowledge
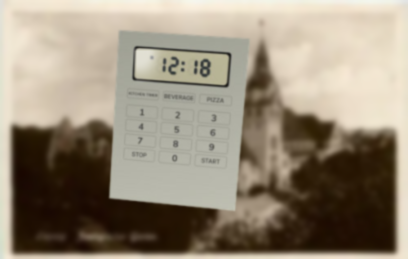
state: 12:18
